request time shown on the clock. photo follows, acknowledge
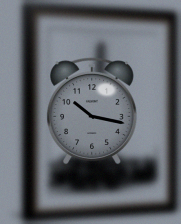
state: 10:17
